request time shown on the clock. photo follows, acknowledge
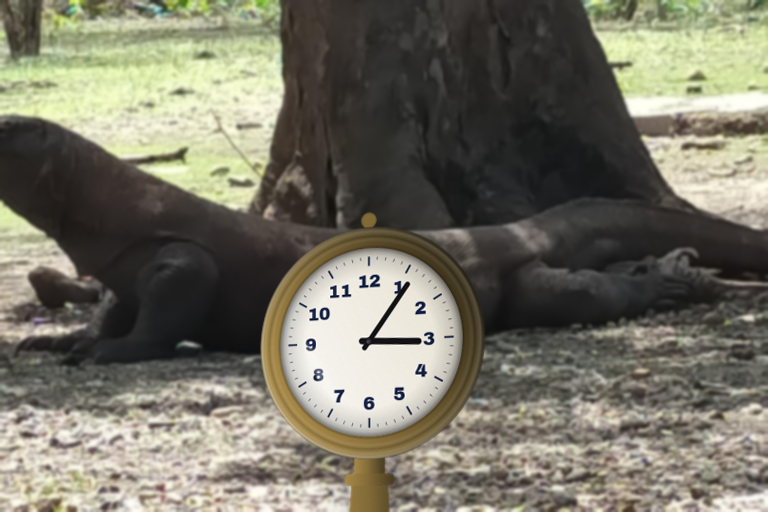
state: 3:06
